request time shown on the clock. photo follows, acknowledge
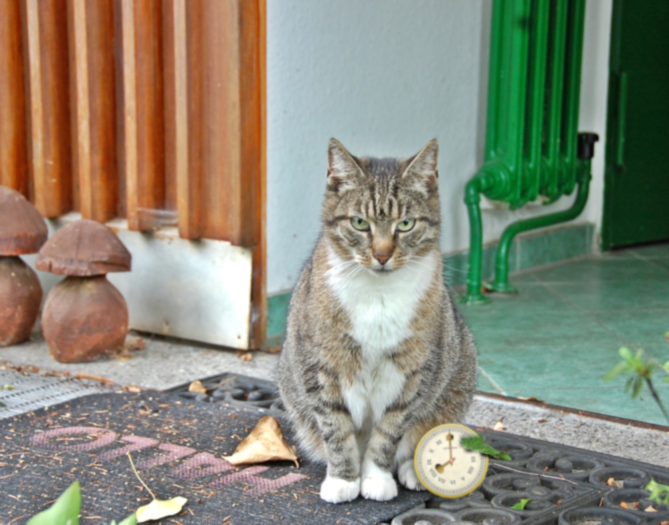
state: 8:00
